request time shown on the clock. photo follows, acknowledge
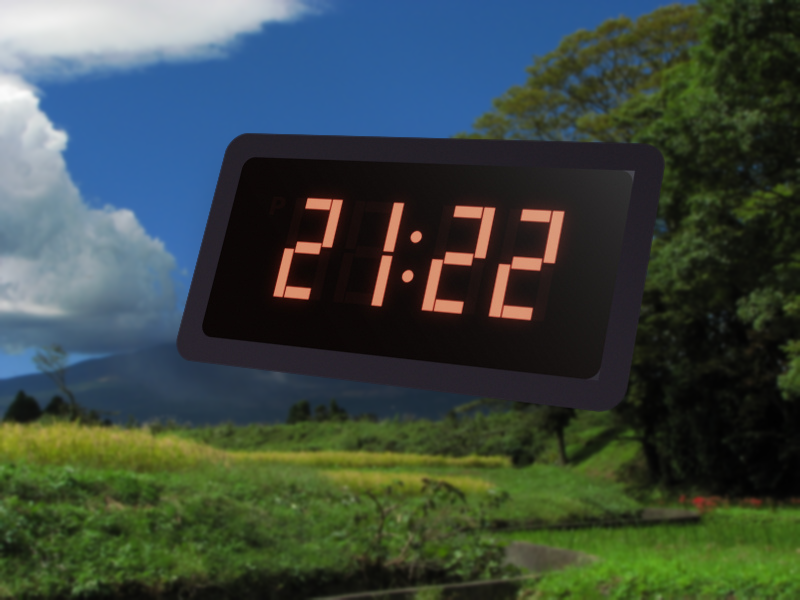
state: 21:22
